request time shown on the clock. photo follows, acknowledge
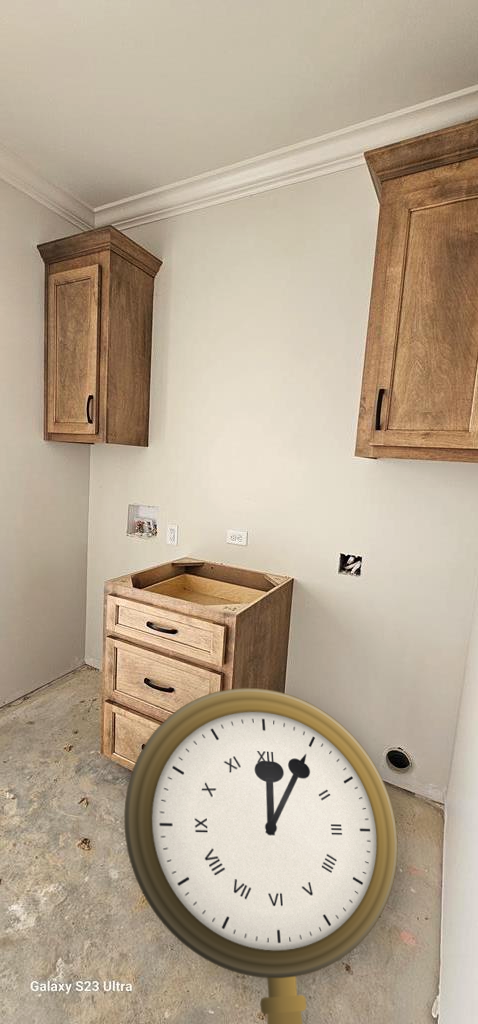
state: 12:05
